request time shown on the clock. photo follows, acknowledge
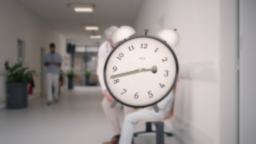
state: 2:42
